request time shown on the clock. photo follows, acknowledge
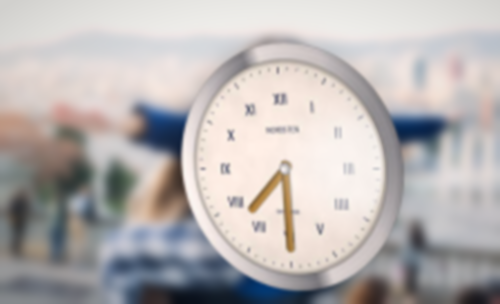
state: 7:30
